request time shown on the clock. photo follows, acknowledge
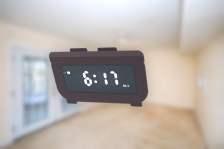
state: 6:17
